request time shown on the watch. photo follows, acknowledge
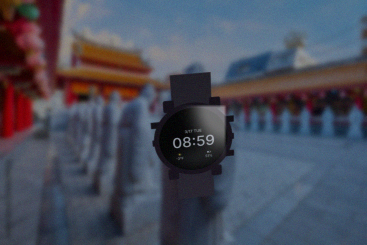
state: 8:59
